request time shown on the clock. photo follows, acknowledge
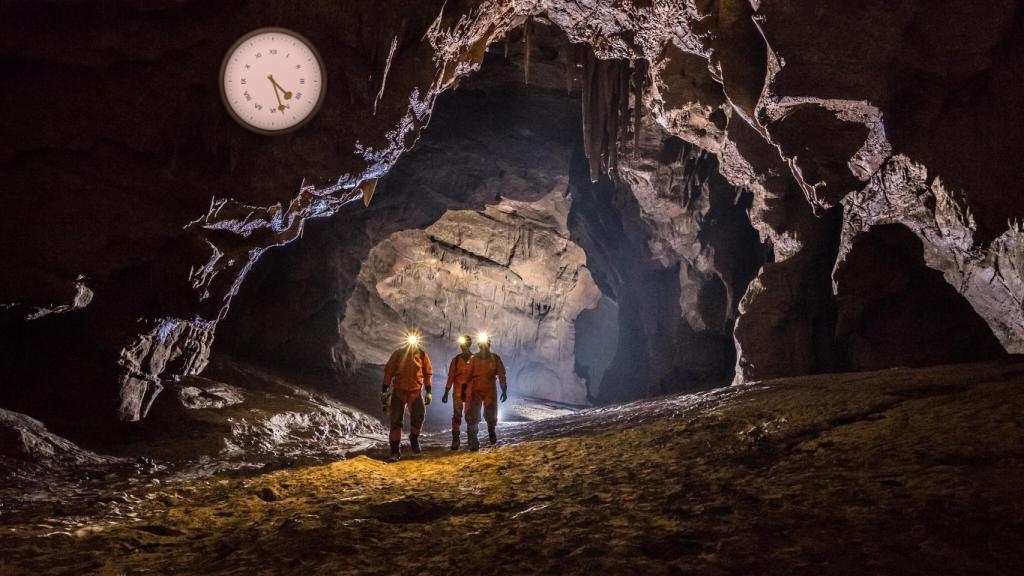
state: 4:27
